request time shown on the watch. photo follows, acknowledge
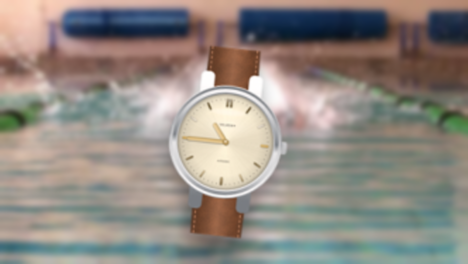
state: 10:45
